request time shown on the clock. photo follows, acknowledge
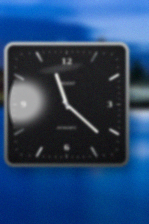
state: 11:22
